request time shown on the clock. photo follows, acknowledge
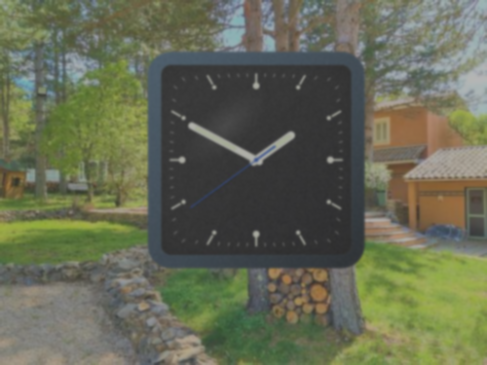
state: 1:49:39
